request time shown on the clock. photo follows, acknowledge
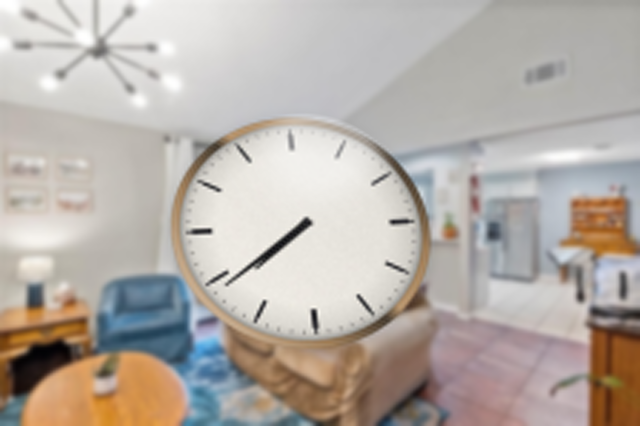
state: 7:39
